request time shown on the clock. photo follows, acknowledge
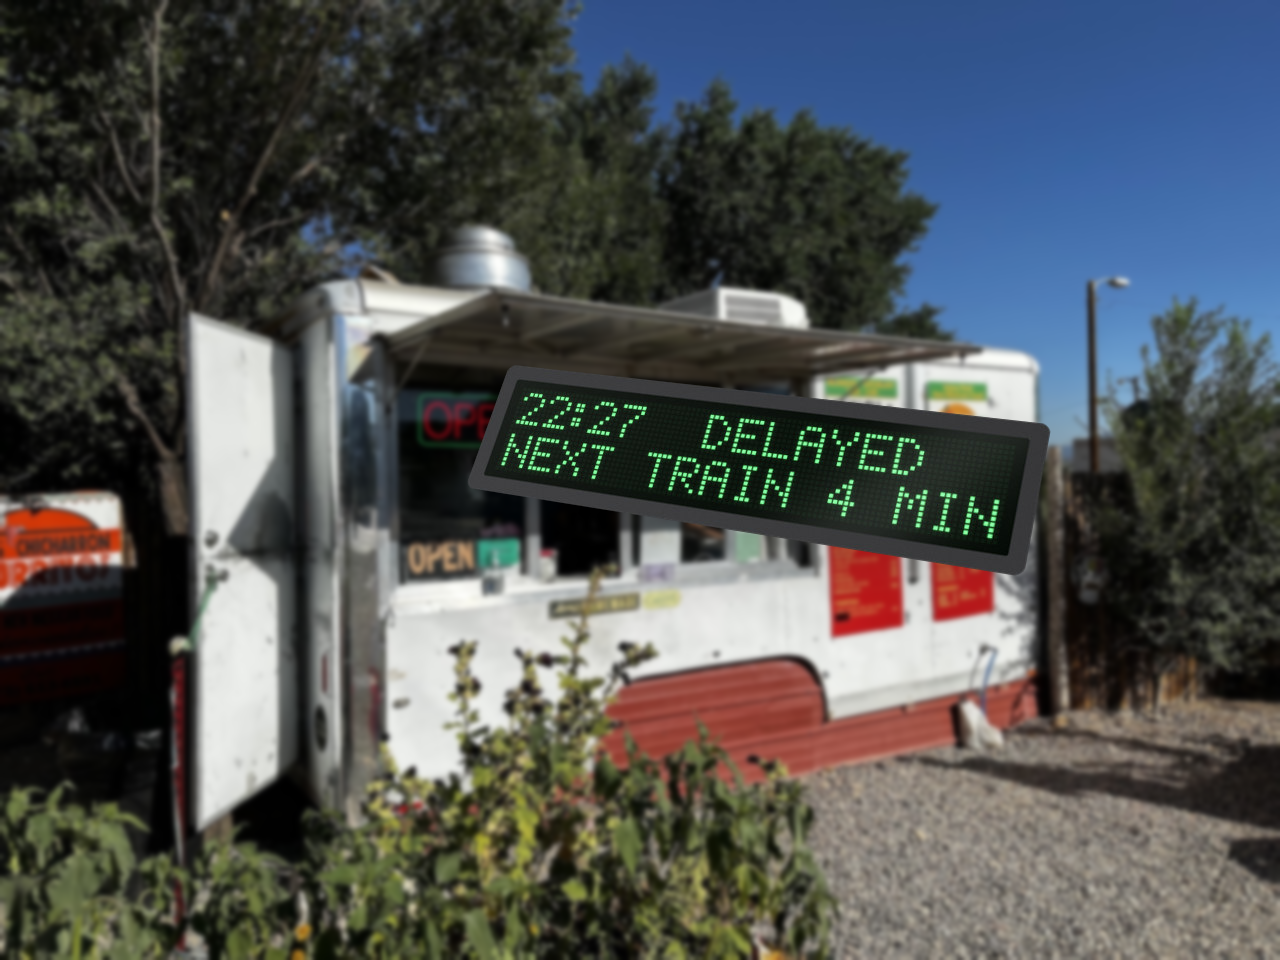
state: 22:27
